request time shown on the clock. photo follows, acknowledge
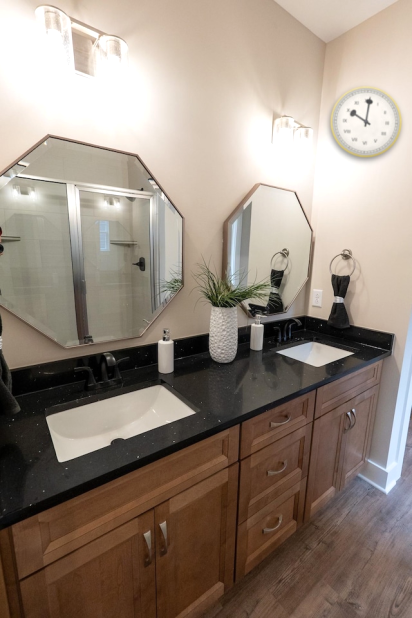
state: 10:01
